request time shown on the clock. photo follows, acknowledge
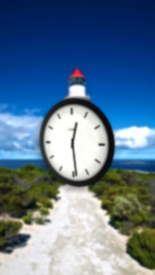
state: 12:29
